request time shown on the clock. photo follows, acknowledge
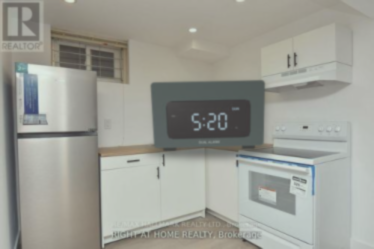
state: 5:20
